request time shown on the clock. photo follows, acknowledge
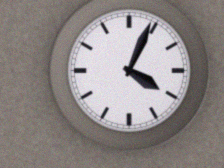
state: 4:04
